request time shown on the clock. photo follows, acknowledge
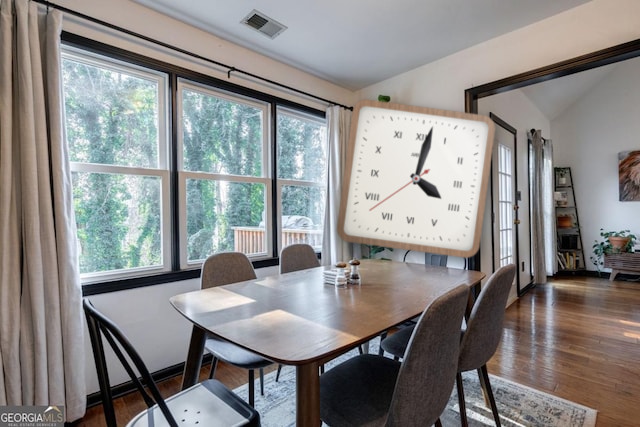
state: 4:01:38
